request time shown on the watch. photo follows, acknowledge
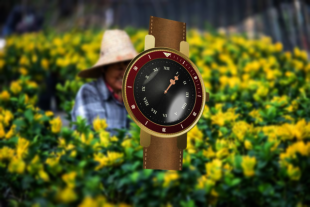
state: 1:06
